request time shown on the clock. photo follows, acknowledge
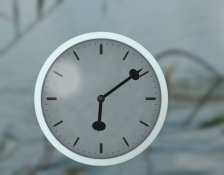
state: 6:09
